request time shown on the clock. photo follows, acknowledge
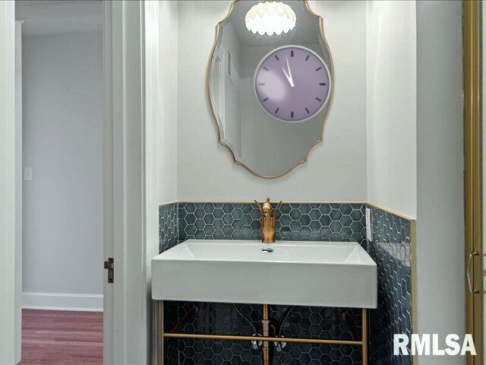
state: 10:58
